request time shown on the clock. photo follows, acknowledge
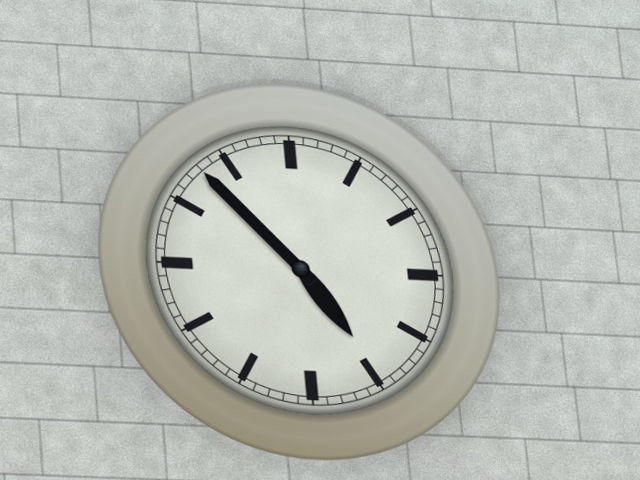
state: 4:53
